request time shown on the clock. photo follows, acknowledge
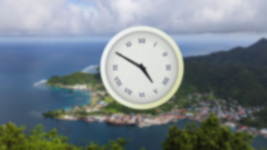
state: 4:50
